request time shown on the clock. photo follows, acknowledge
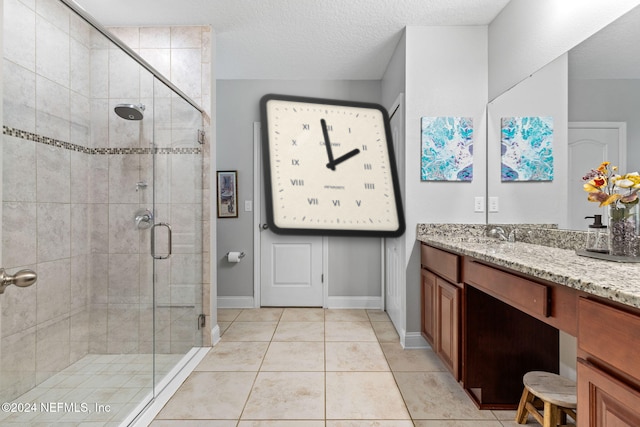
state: 1:59
